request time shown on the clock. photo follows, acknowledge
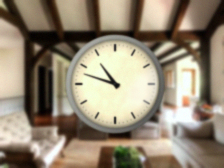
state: 10:48
